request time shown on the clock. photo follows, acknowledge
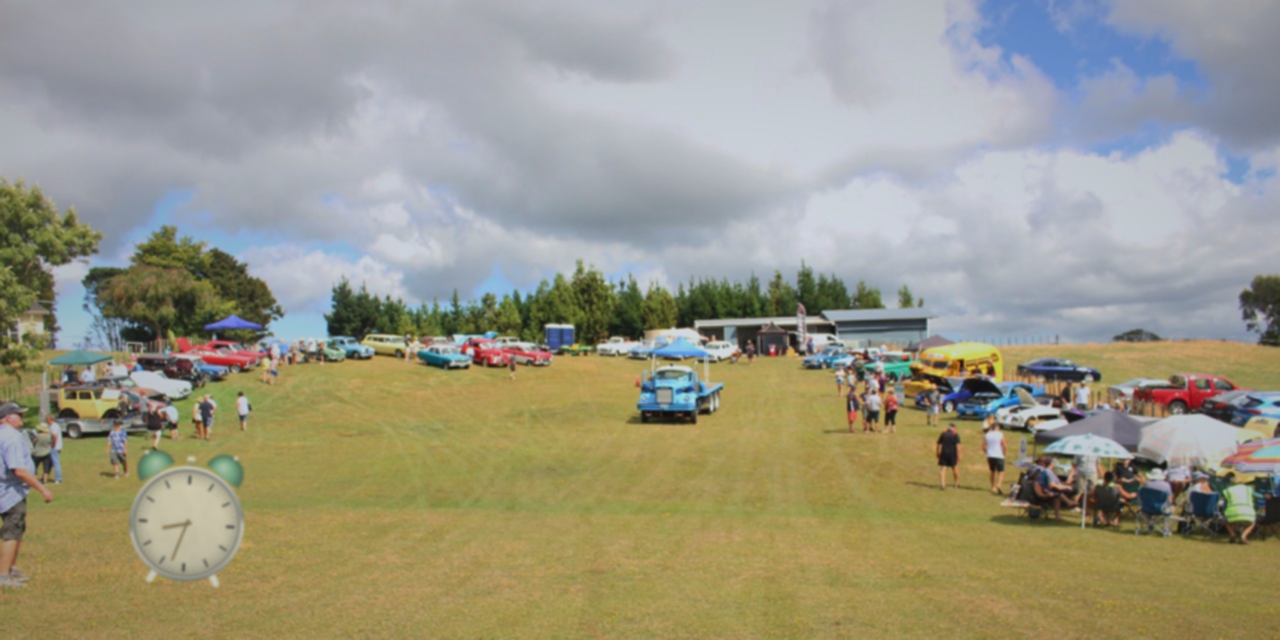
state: 8:33
